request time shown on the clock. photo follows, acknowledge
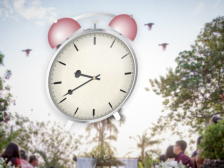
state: 9:41
